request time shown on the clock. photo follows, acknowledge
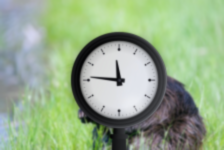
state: 11:46
